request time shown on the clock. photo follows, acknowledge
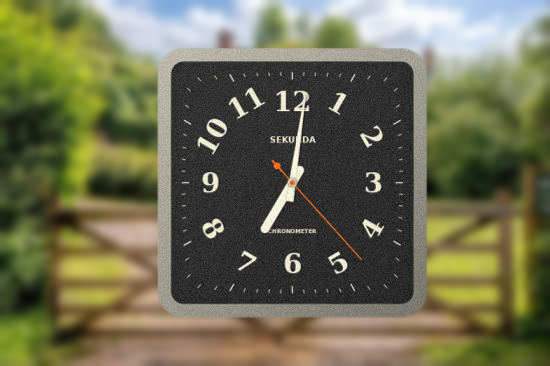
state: 7:01:23
